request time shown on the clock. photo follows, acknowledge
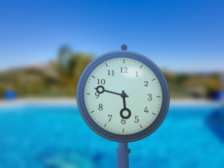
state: 5:47
